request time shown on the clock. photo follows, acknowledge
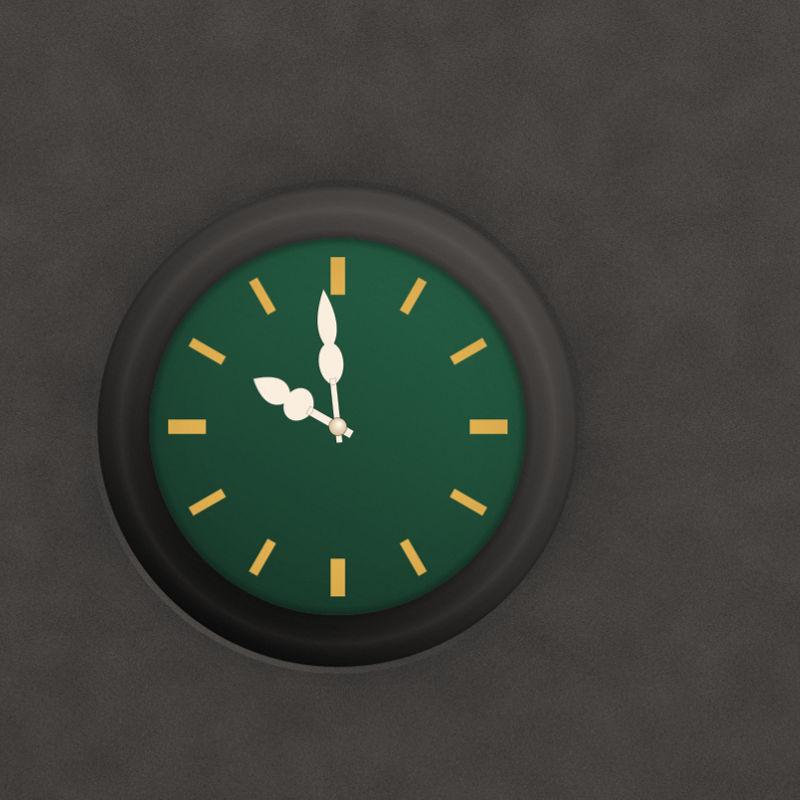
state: 9:59
